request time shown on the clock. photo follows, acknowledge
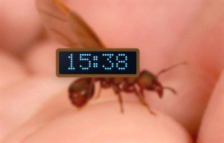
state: 15:38
